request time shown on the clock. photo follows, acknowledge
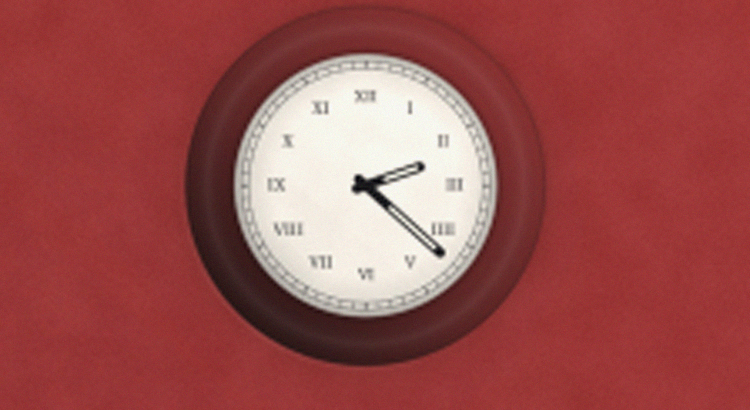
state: 2:22
